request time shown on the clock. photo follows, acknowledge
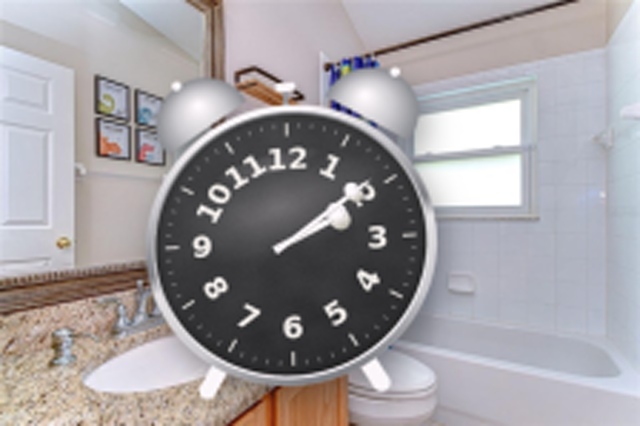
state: 2:09
